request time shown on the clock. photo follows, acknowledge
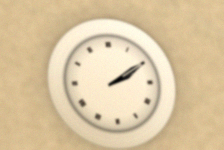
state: 2:10
